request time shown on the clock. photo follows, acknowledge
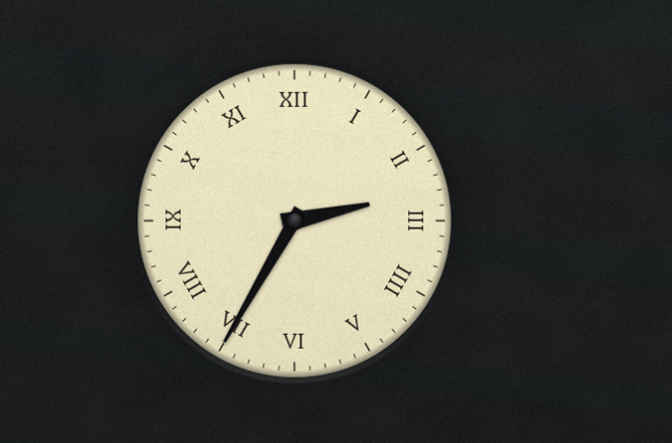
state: 2:35
